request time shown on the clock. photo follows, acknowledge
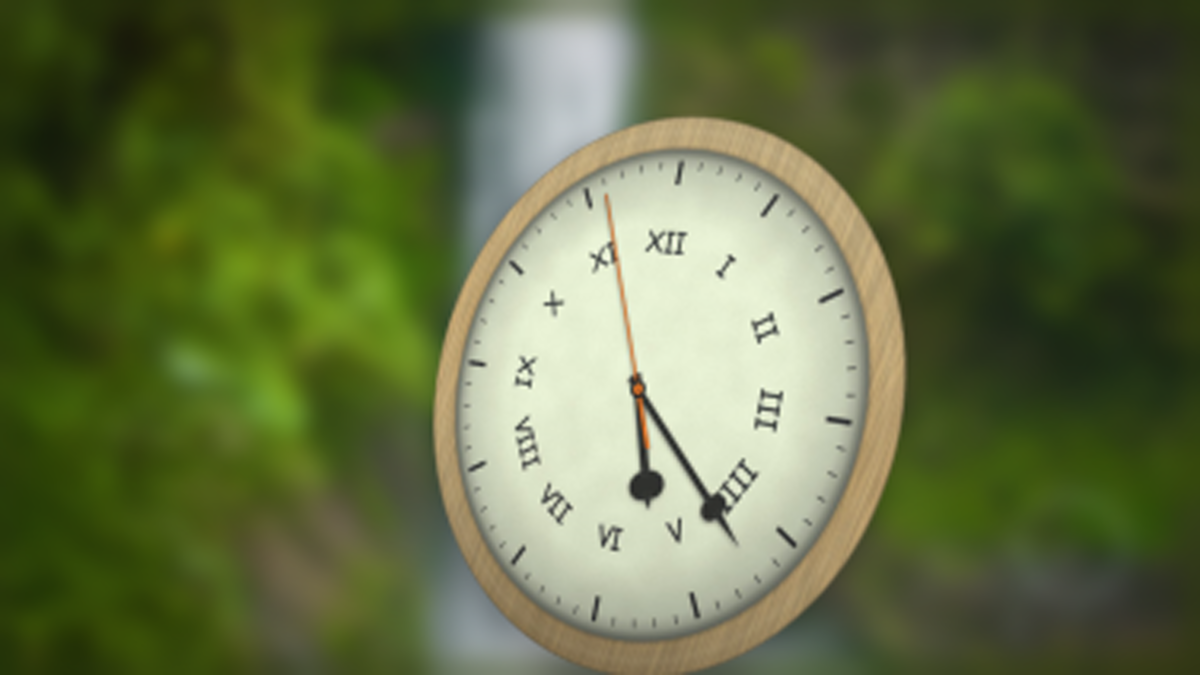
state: 5:21:56
